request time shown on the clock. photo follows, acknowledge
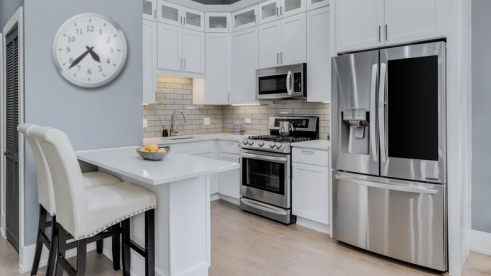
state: 4:38
